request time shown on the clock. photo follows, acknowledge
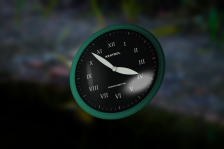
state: 3:53
